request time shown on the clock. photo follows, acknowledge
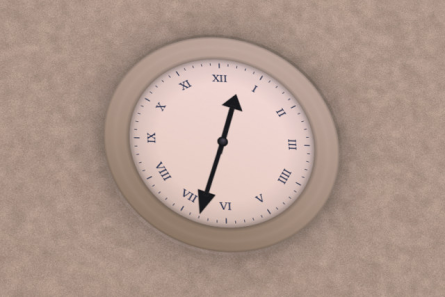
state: 12:33
